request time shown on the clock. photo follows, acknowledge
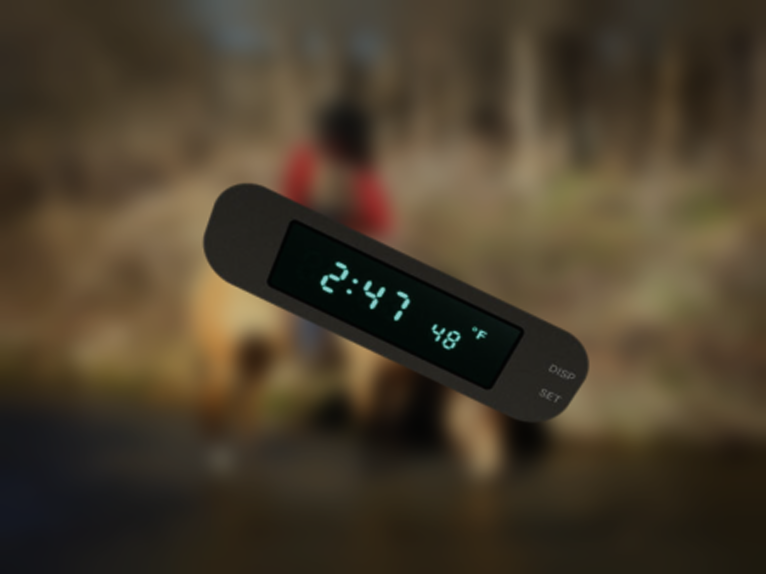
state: 2:47
